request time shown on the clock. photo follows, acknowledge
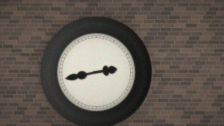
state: 2:43
